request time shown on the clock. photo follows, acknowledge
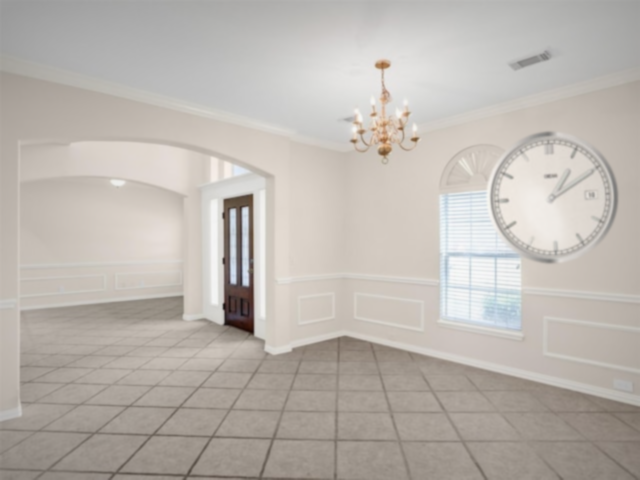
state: 1:10
